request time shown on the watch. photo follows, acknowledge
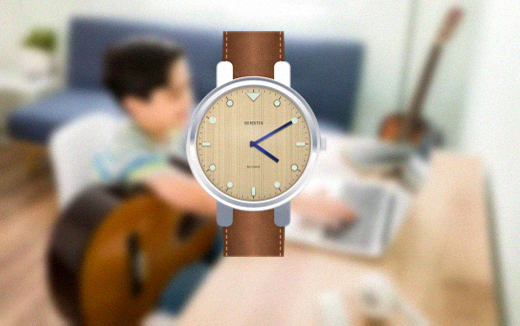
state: 4:10
